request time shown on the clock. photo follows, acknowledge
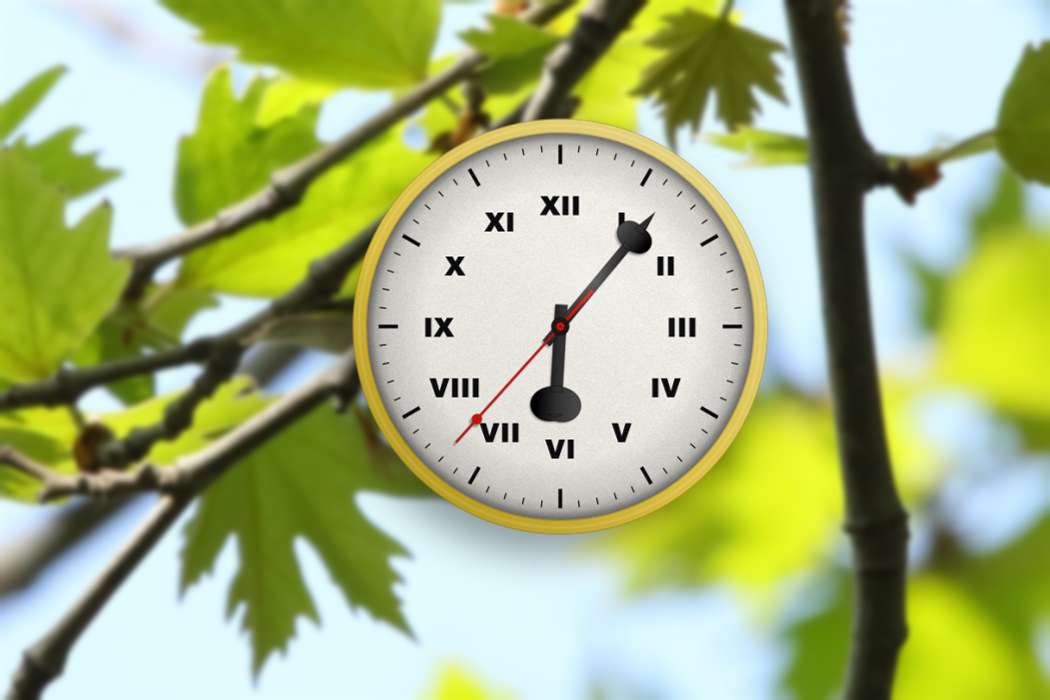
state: 6:06:37
